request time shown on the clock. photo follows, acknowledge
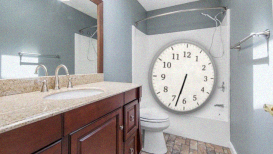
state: 6:33
